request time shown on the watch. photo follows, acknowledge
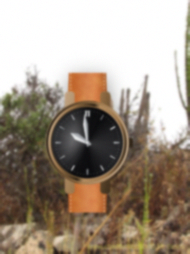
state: 9:59
